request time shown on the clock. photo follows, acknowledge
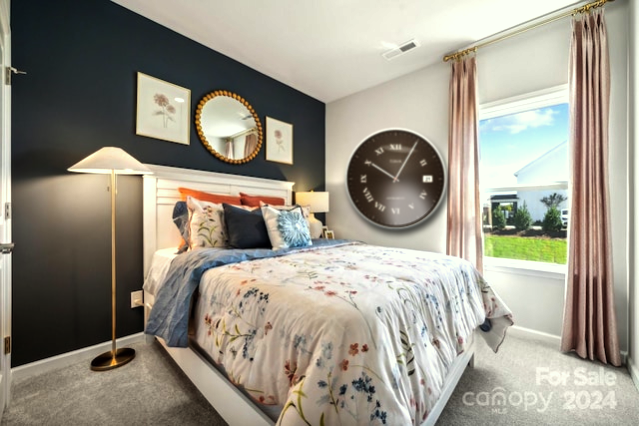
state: 10:05
